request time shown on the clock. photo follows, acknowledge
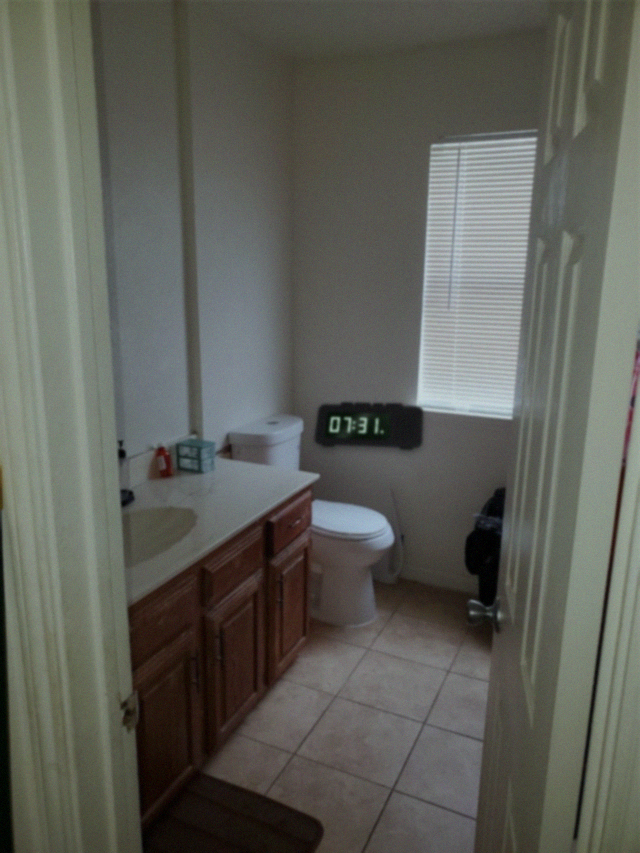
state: 7:31
